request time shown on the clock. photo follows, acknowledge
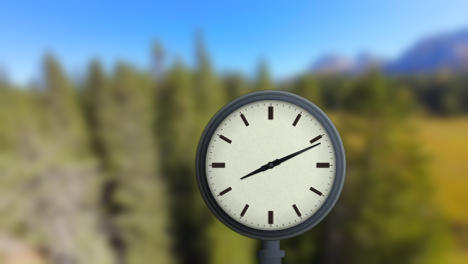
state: 8:11
